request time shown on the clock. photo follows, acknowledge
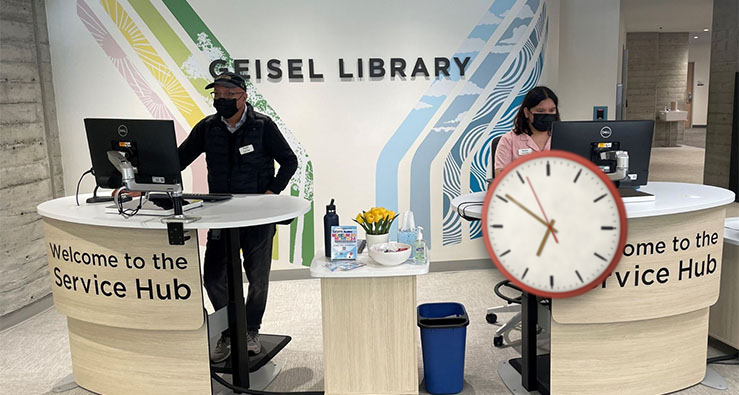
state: 6:50:56
